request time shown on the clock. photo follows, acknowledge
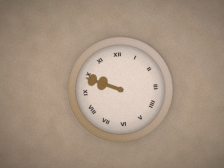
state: 9:49
